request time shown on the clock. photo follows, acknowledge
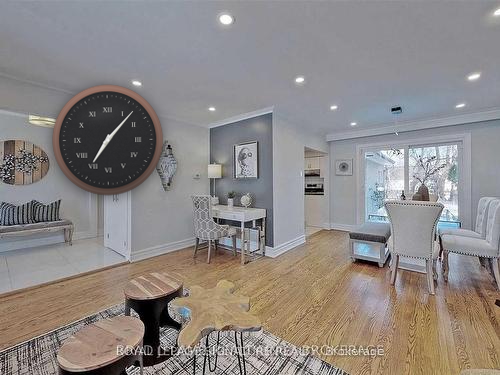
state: 7:07
